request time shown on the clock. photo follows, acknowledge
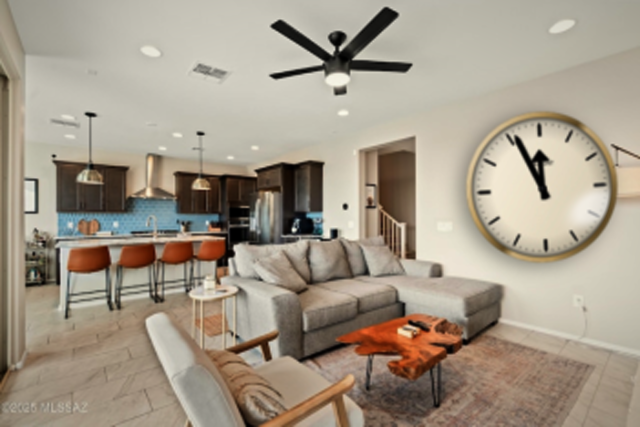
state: 11:56
